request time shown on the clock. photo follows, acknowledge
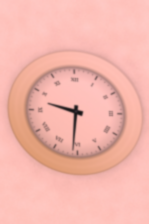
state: 9:31
